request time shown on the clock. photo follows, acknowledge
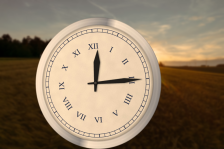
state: 12:15
